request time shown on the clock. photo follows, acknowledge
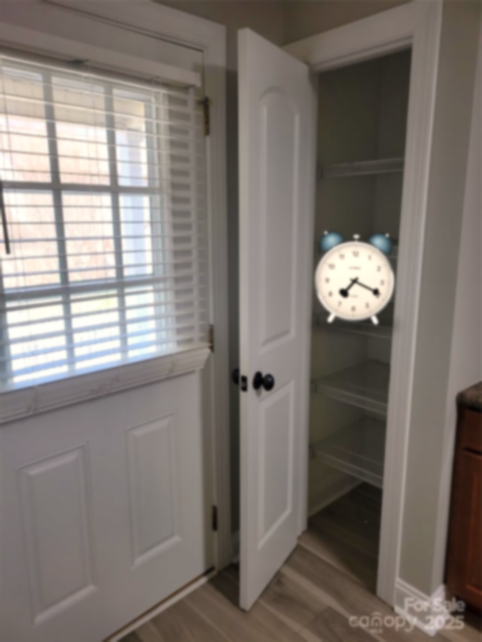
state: 7:19
